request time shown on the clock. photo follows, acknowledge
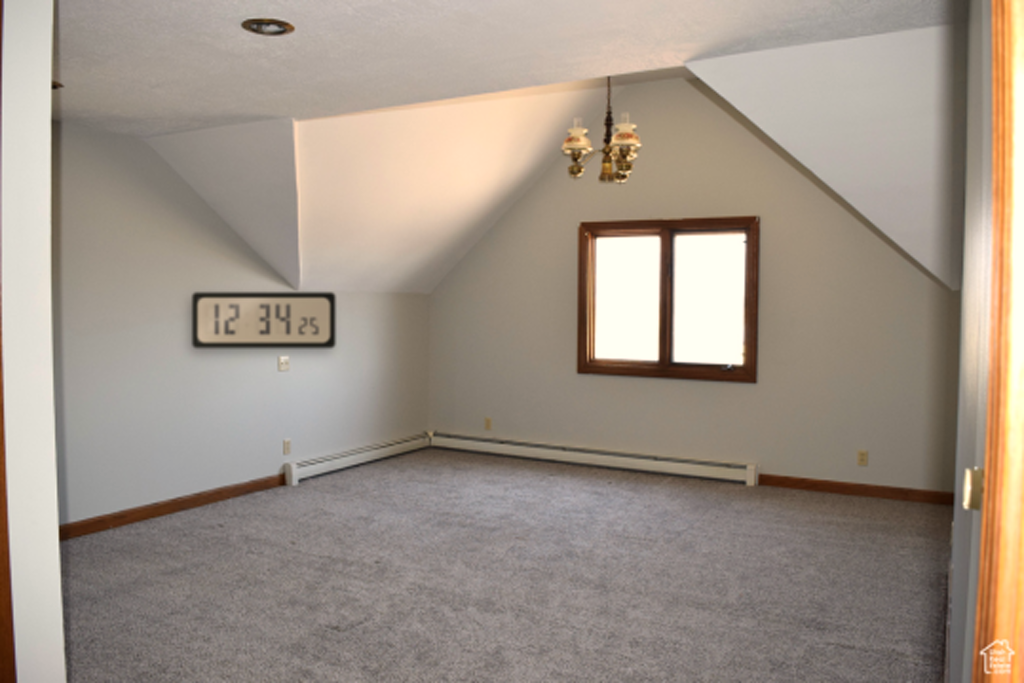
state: 12:34:25
